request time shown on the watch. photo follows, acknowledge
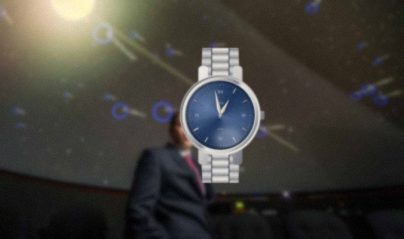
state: 12:58
